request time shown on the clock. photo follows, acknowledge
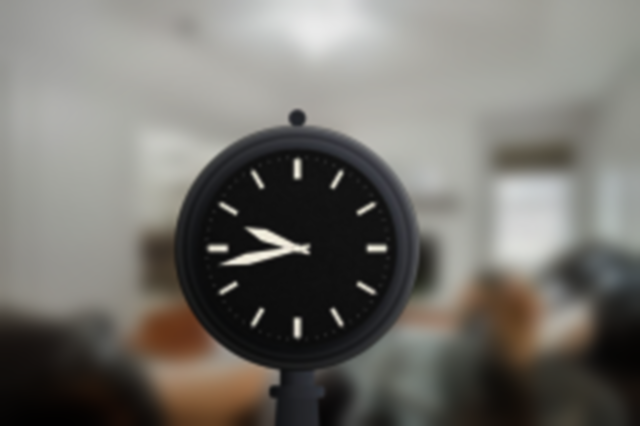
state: 9:43
